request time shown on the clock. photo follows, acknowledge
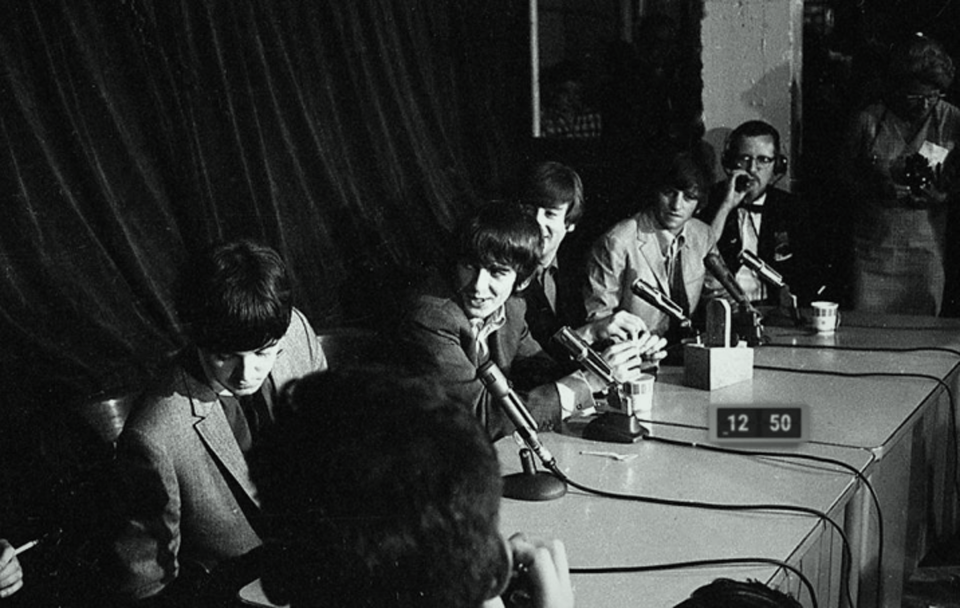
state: 12:50
